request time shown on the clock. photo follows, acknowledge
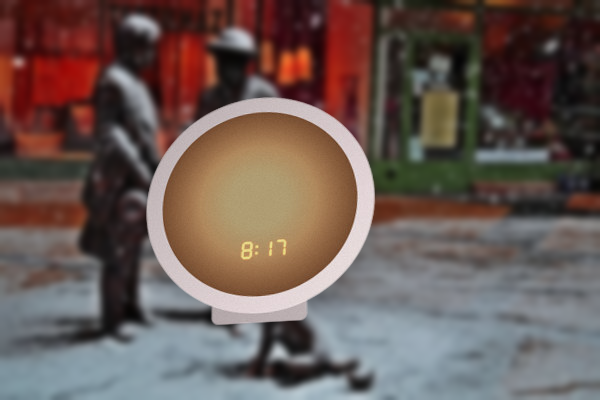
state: 8:17
